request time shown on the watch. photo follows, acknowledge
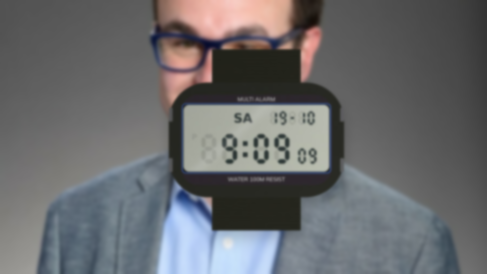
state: 9:09:09
